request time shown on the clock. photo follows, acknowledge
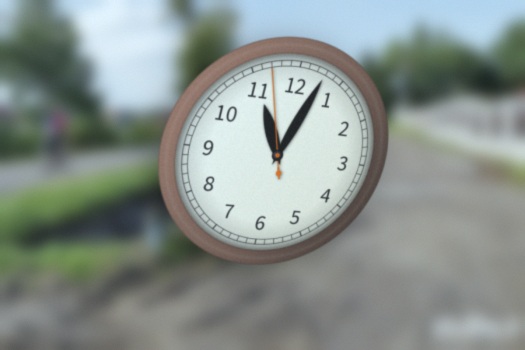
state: 11:02:57
